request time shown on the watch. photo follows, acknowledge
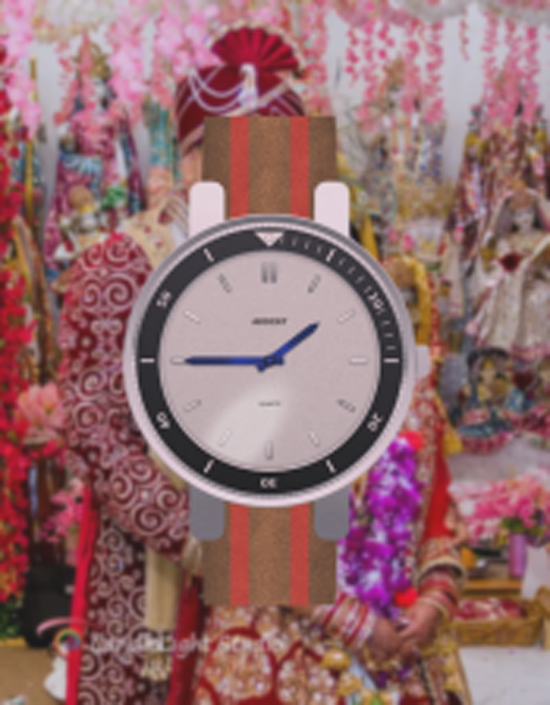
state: 1:45
